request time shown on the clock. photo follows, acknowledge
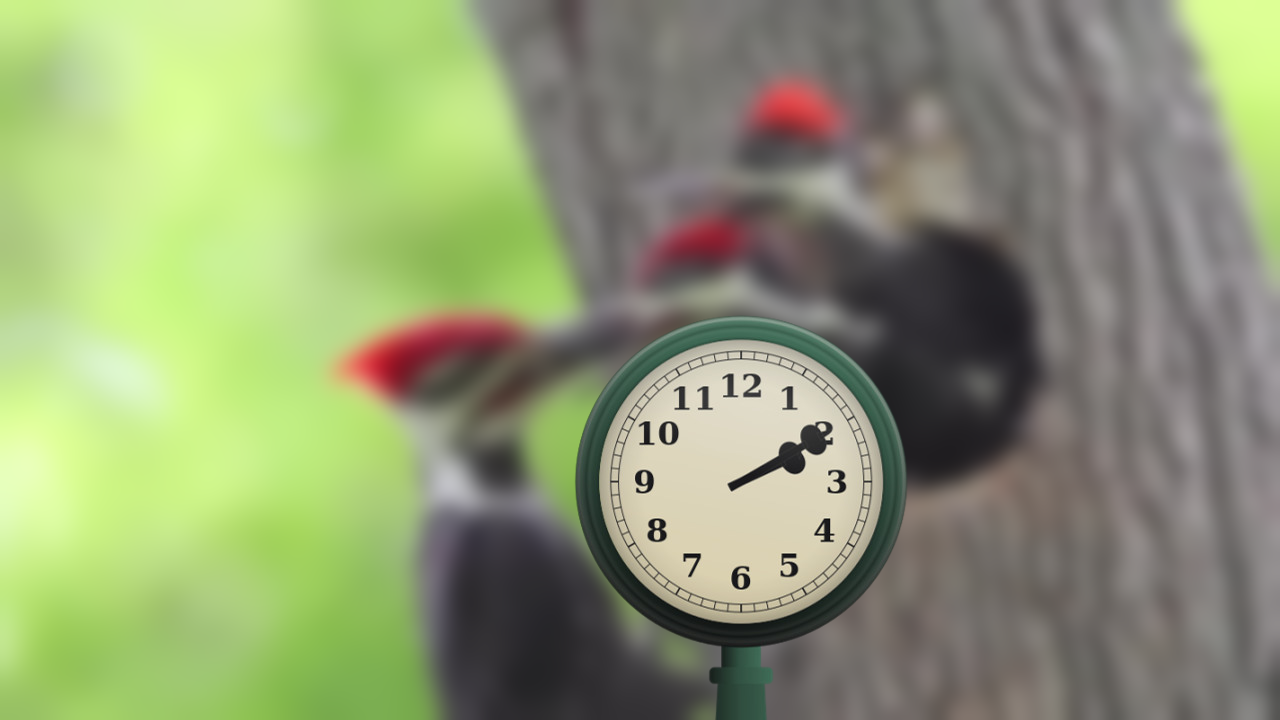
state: 2:10
